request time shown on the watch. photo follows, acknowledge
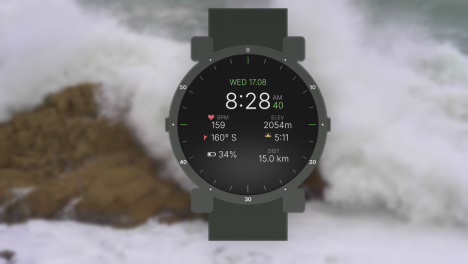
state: 8:28:40
